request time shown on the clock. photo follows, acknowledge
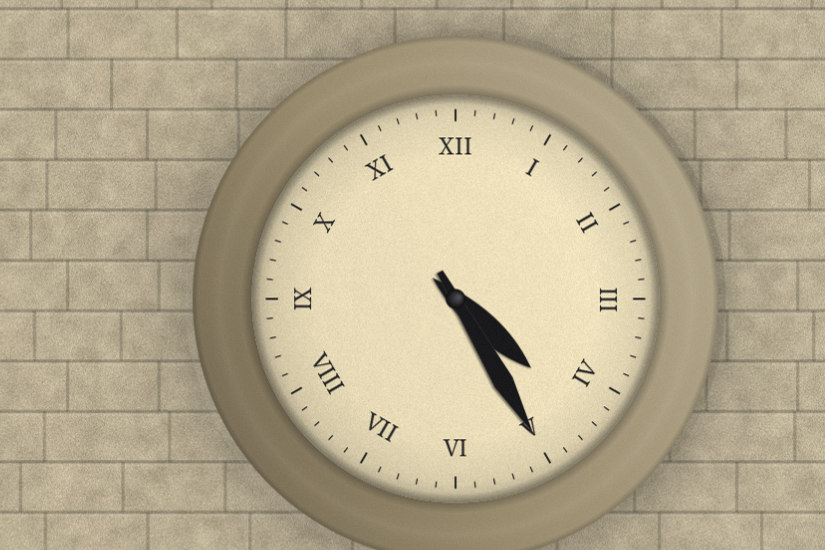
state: 4:25
